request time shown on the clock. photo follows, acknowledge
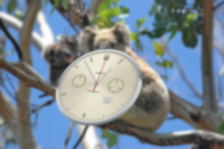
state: 12:53
